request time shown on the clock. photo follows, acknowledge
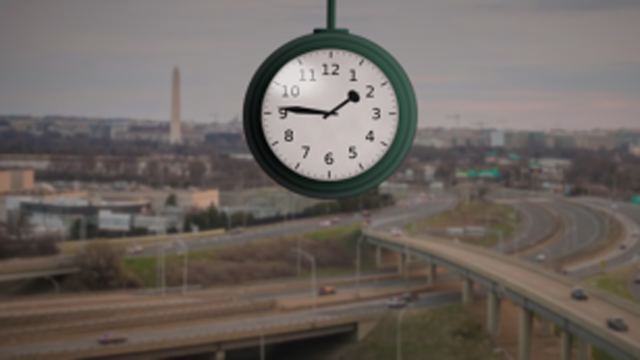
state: 1:46
